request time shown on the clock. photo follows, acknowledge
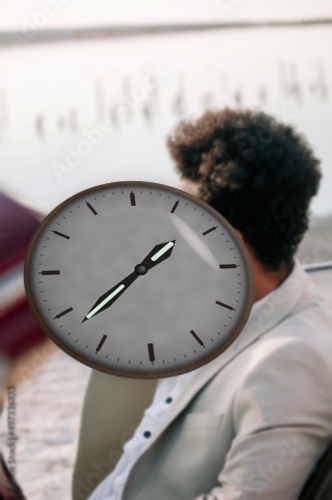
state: 1:38
